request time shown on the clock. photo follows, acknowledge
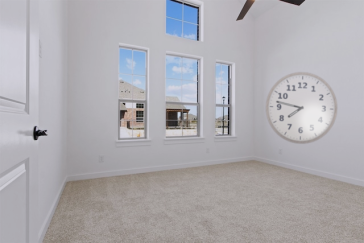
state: 7:47
